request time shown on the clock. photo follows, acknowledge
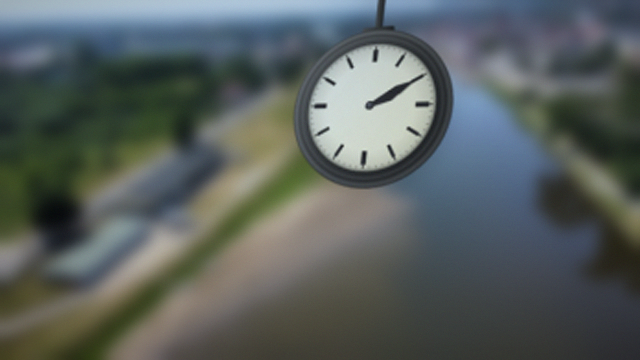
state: 2:10
